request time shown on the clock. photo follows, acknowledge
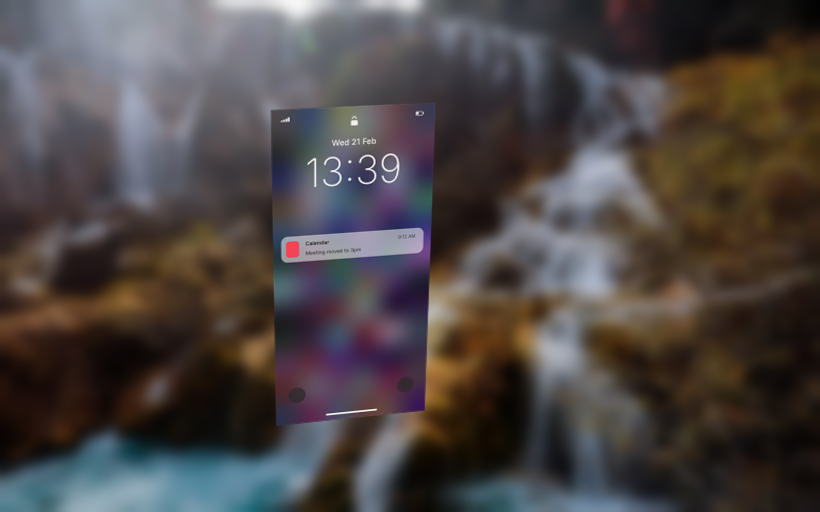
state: 13:39
